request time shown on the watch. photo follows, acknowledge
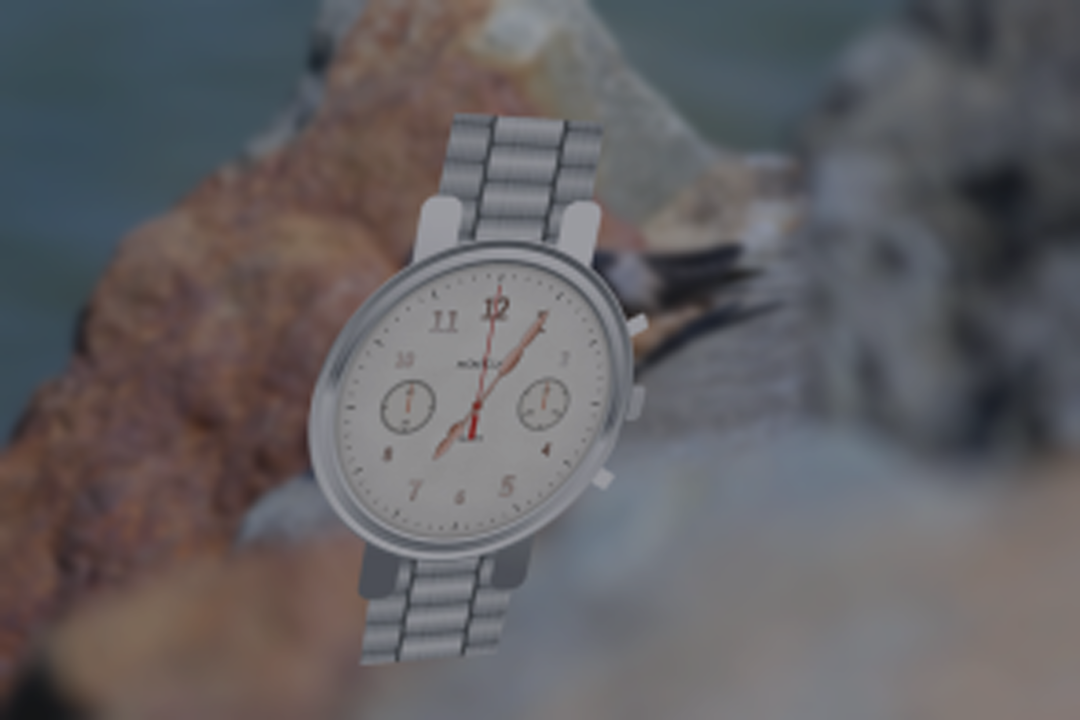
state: 7:05
